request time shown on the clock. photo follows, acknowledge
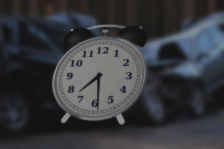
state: 7:29
